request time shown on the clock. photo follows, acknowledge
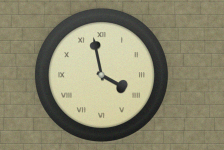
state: 3:58
